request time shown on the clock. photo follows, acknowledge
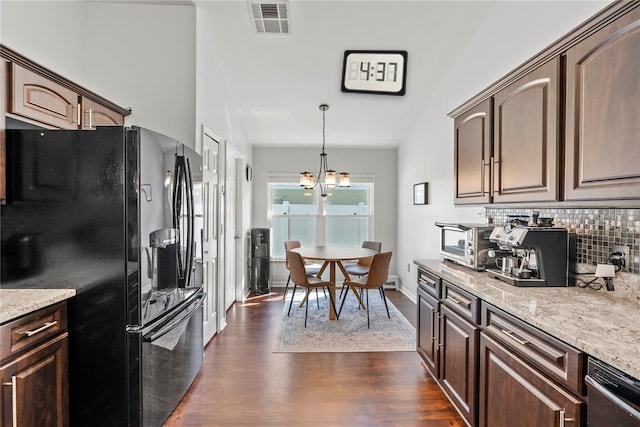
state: 4:37
